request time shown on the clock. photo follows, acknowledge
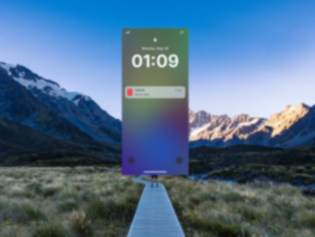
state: 1:09
